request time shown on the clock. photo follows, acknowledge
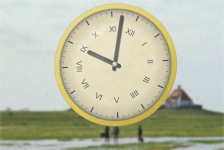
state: 8:57
